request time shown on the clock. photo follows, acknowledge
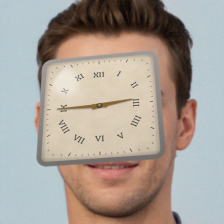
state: 2:45
